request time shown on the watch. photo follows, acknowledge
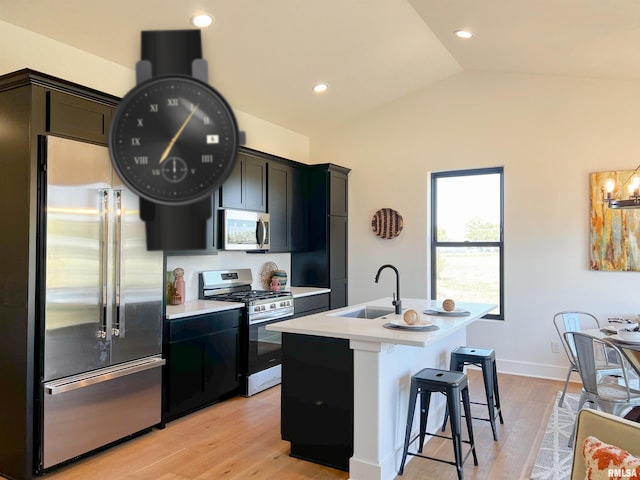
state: 7:06
